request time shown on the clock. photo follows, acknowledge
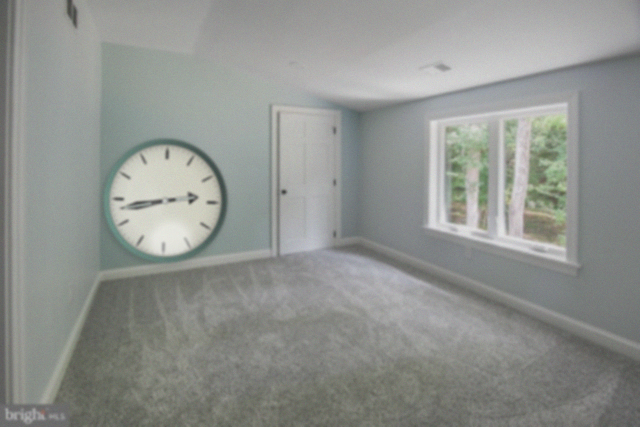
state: 2:43
